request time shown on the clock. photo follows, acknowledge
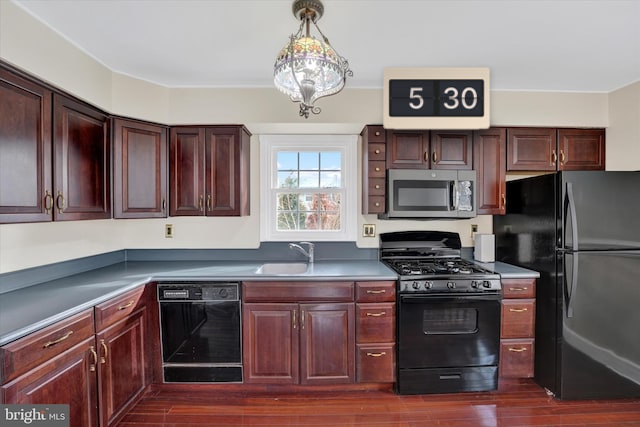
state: 5:30
